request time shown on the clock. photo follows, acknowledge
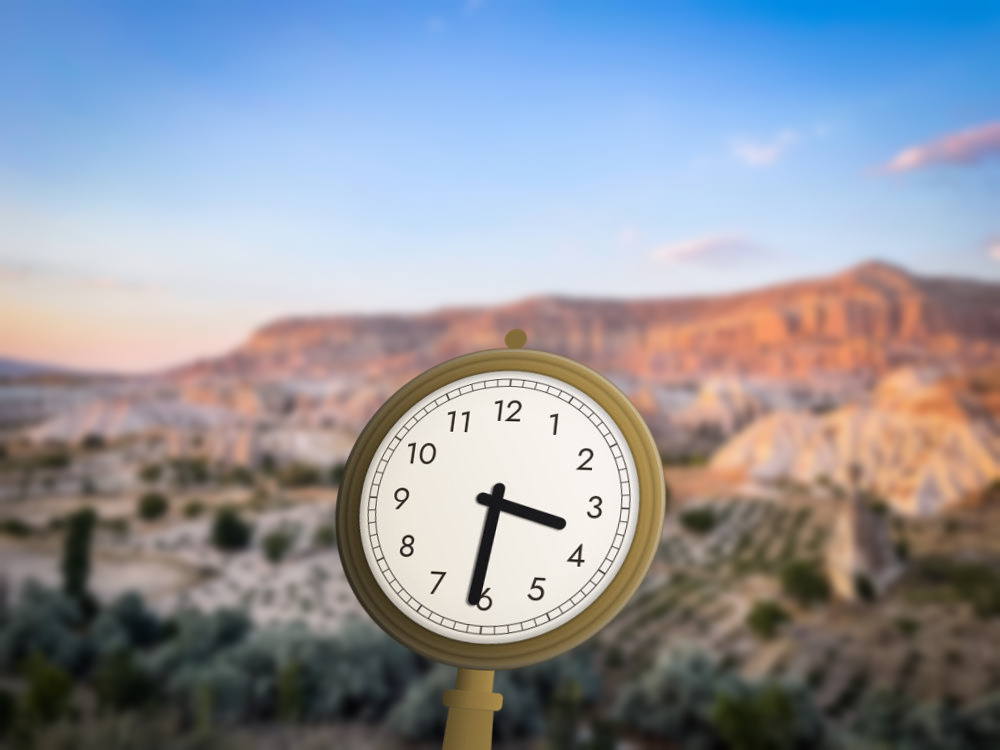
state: 3:31
